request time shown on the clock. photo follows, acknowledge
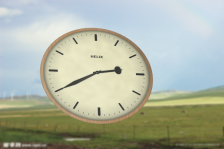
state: 2:40
